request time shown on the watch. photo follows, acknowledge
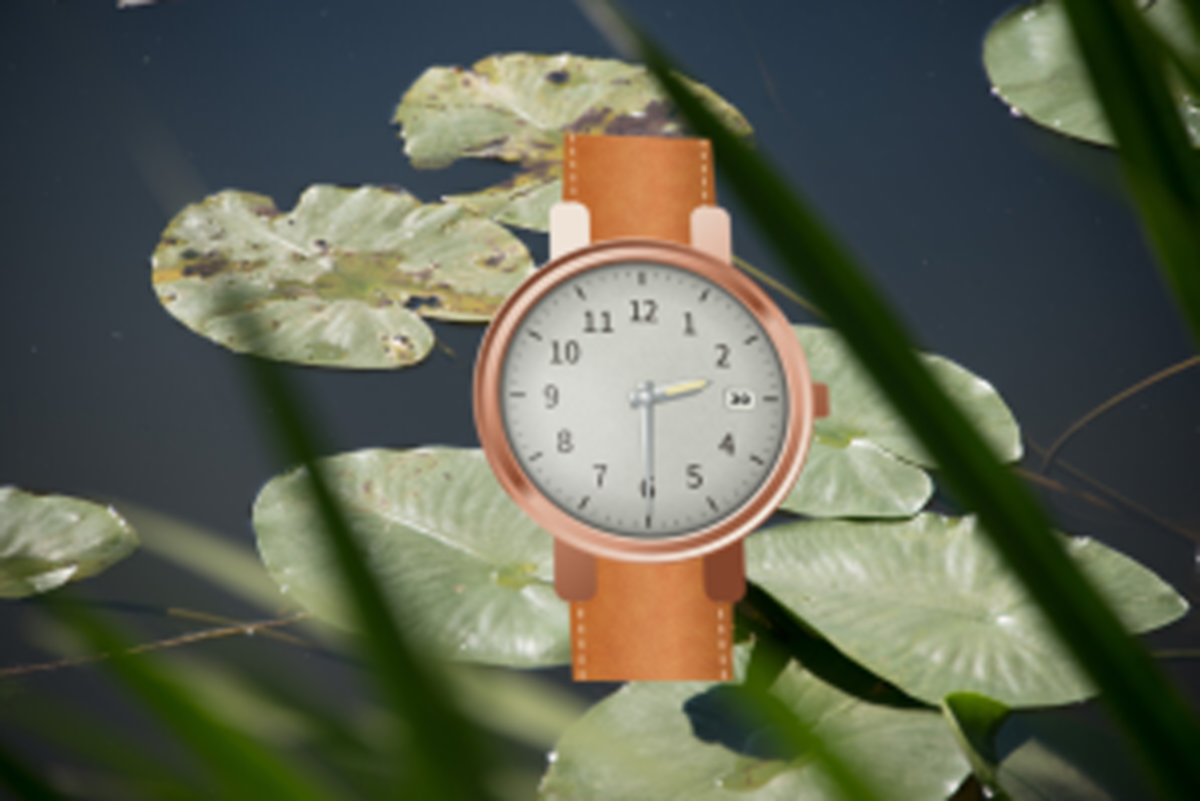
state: 2:30
